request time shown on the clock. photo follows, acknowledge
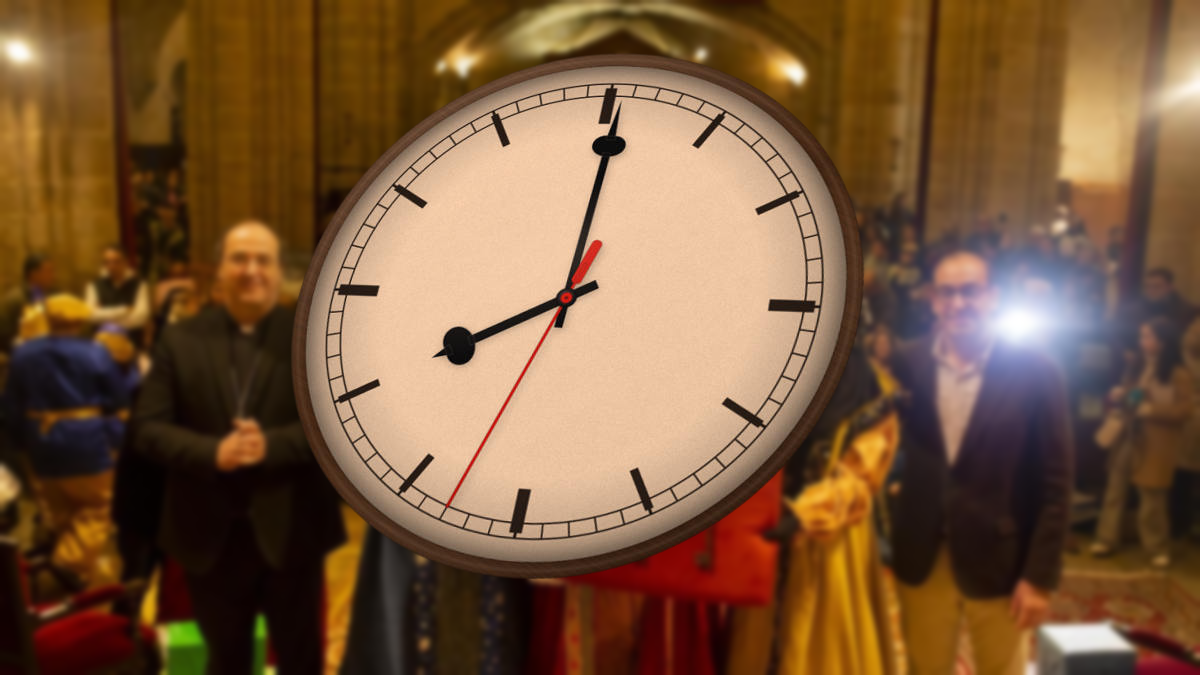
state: 8:00:33
